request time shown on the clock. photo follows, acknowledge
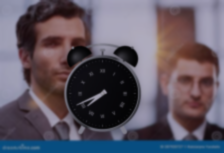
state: 7:41
